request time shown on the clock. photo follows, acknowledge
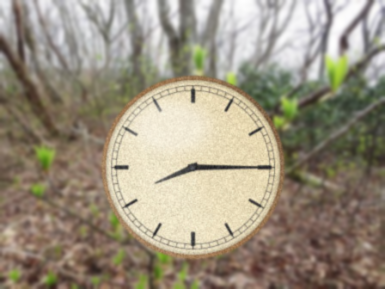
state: 8:15
